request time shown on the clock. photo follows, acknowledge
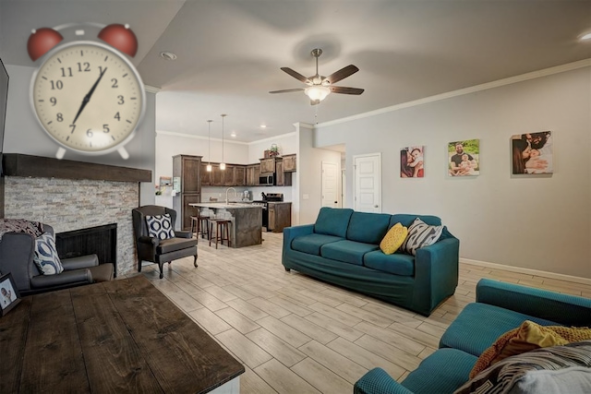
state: 7:06
